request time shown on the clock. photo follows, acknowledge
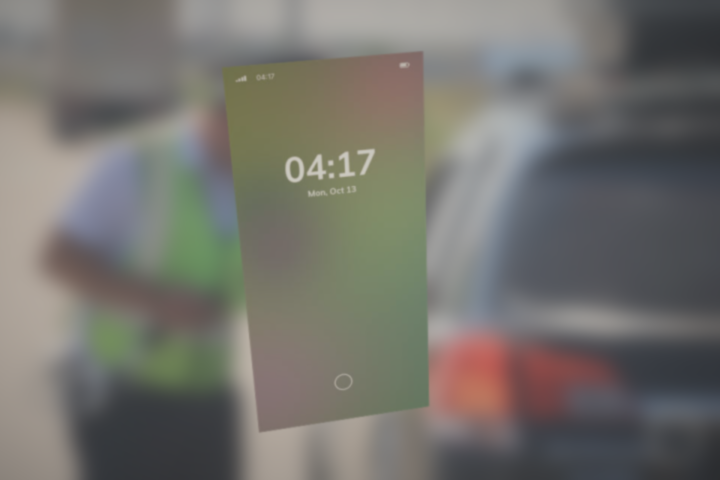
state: 4:17
